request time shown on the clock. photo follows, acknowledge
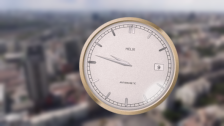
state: 9:47
